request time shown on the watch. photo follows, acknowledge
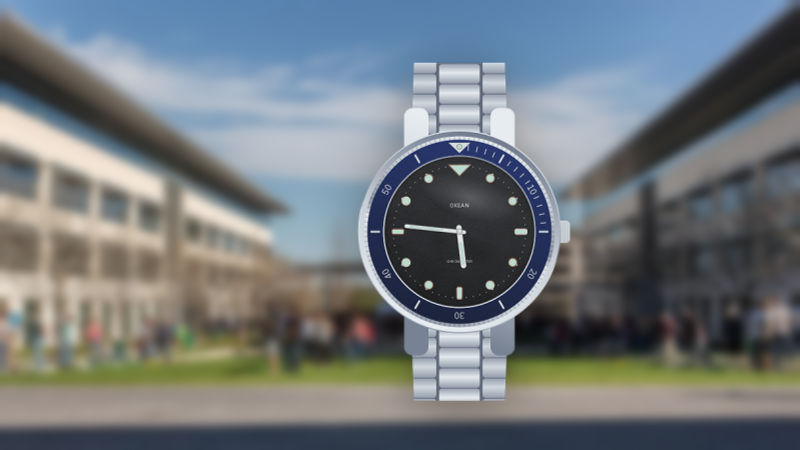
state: 5:46
